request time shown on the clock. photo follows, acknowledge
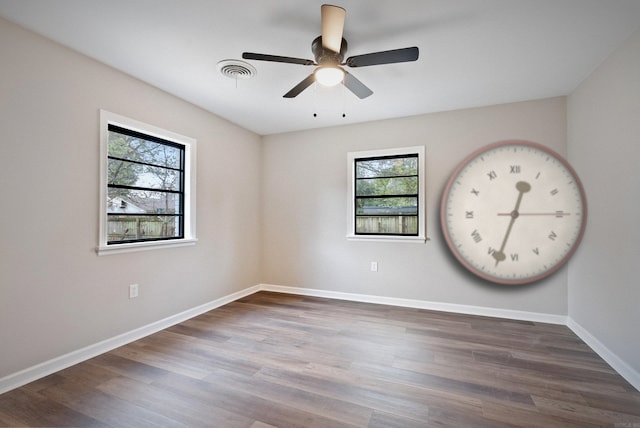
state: 12:33:15
